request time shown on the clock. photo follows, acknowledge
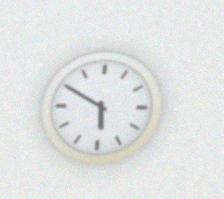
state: 5:50
